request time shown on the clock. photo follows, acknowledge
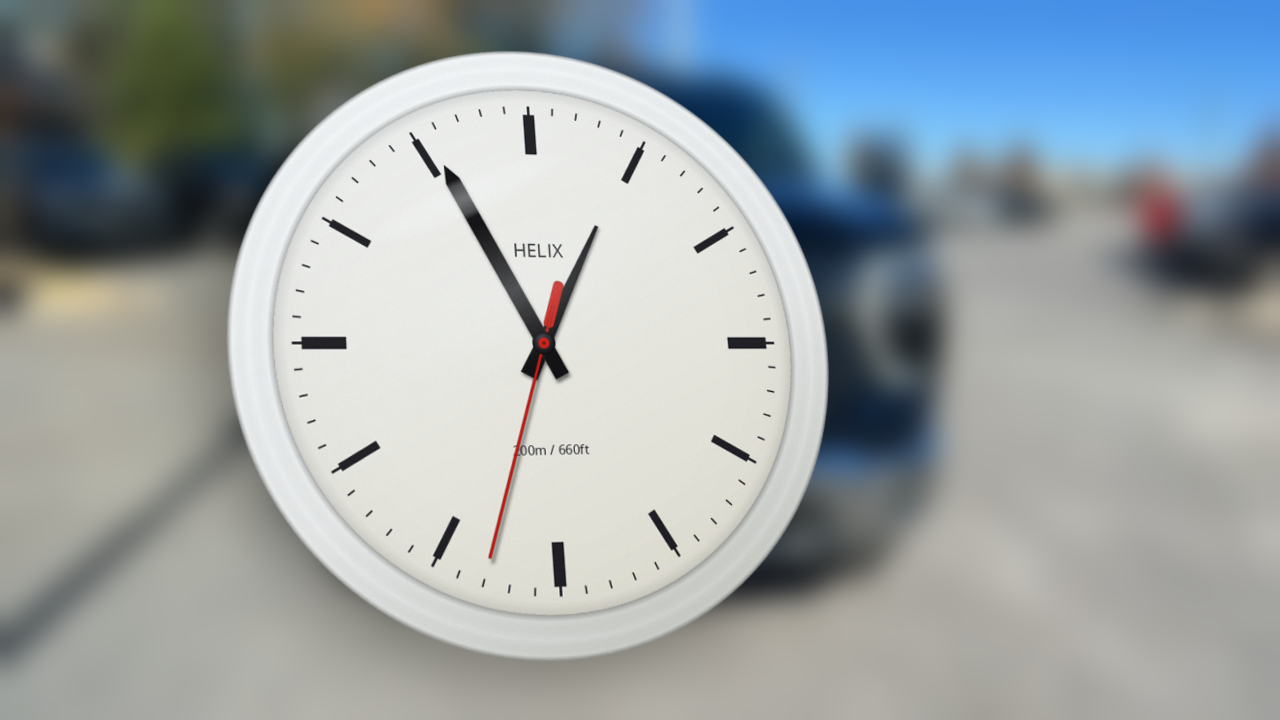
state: 12:55:33
